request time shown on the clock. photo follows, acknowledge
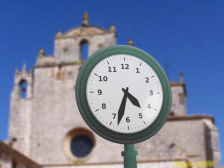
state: 4:33
